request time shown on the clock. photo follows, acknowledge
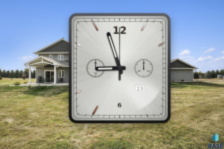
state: 8:57
